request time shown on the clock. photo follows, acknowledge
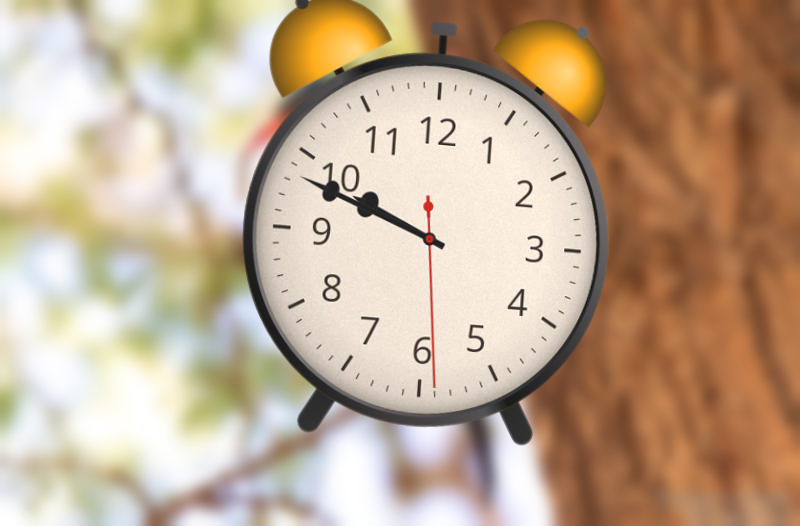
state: 9:48:29
